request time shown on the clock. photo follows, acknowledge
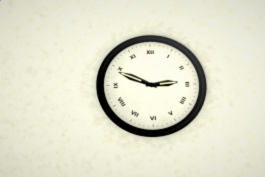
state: 2:49
